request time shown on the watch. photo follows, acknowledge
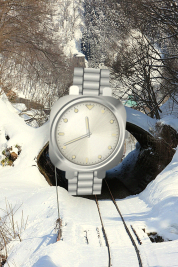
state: 11:41
